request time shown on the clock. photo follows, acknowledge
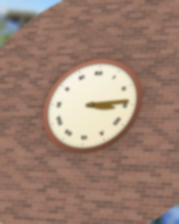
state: 3:14
